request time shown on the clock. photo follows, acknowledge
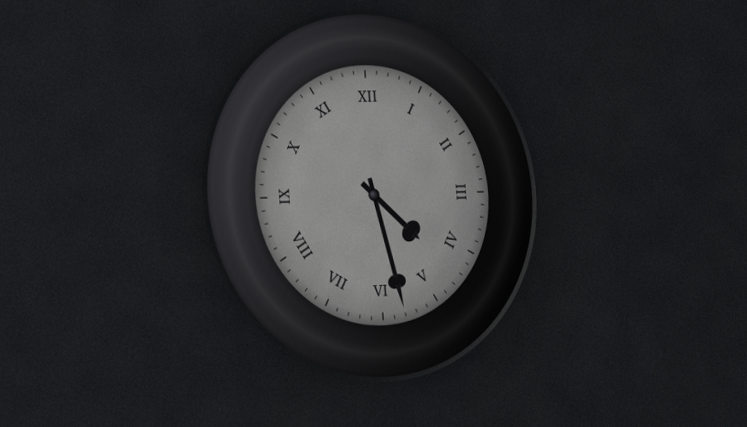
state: 4:28
